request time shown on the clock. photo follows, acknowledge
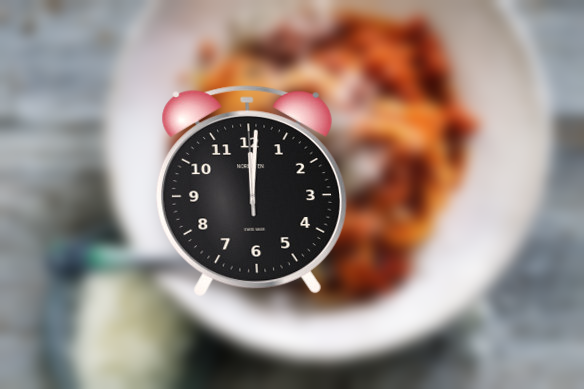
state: 12:01:00
